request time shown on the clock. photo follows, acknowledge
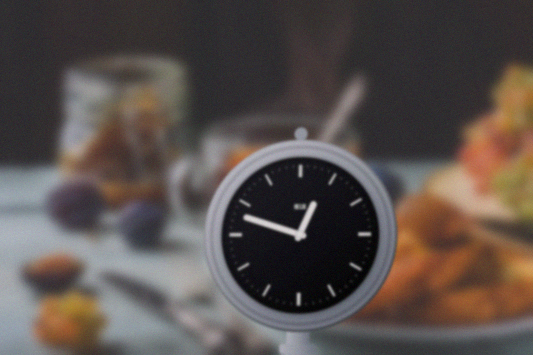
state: 12:48
